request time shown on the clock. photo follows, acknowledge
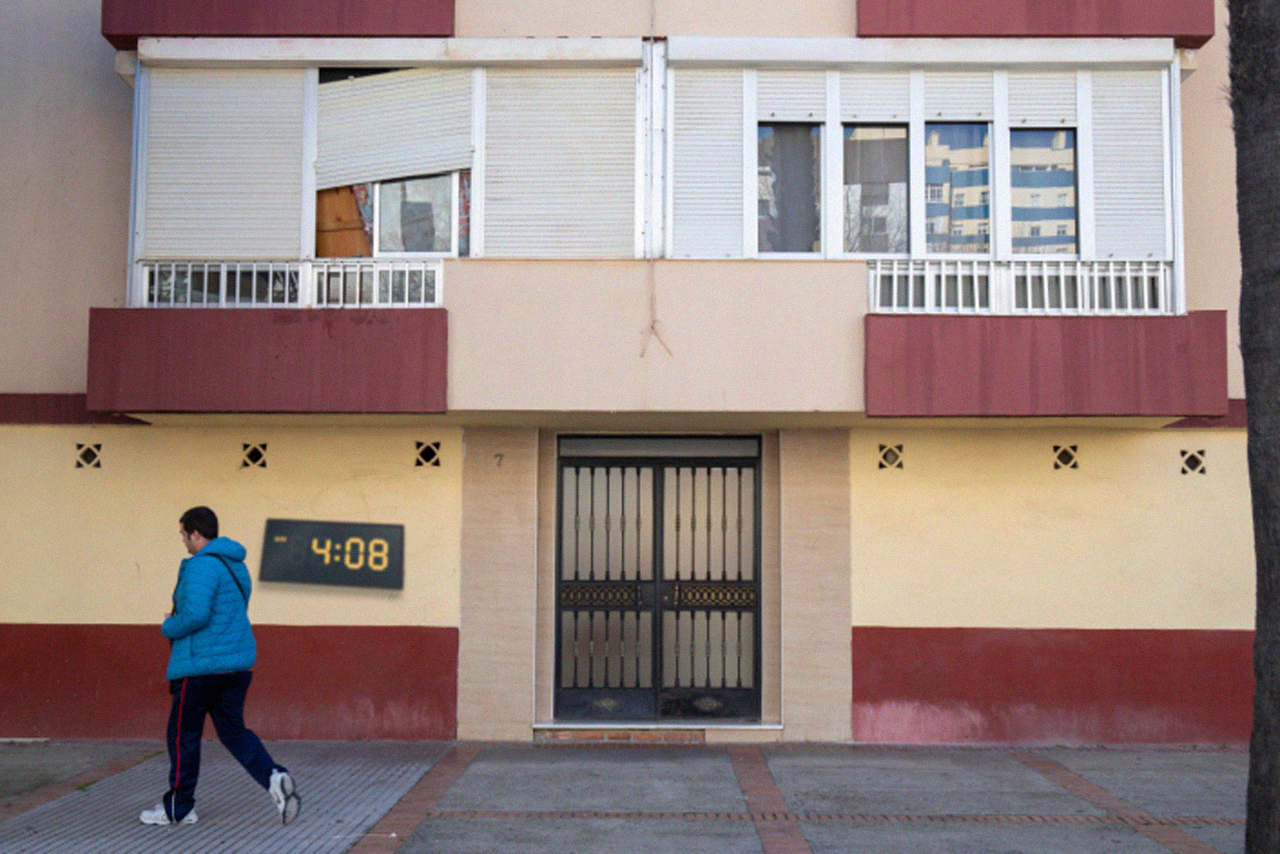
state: 4:08
